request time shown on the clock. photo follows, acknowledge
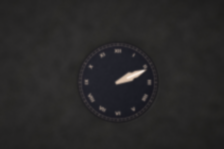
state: 2:11
